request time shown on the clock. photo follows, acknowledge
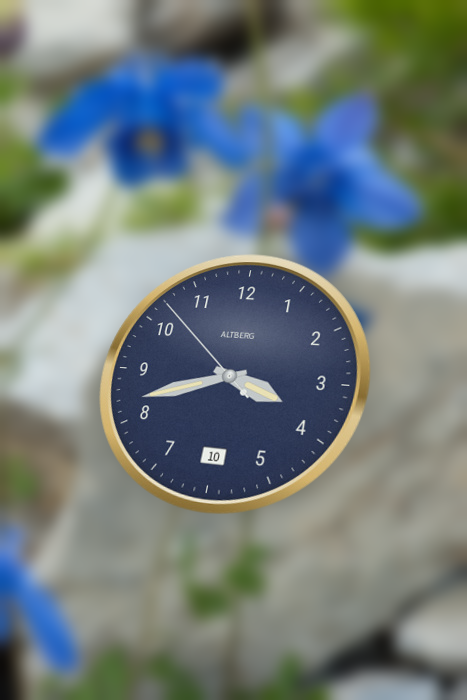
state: 3:41:52
